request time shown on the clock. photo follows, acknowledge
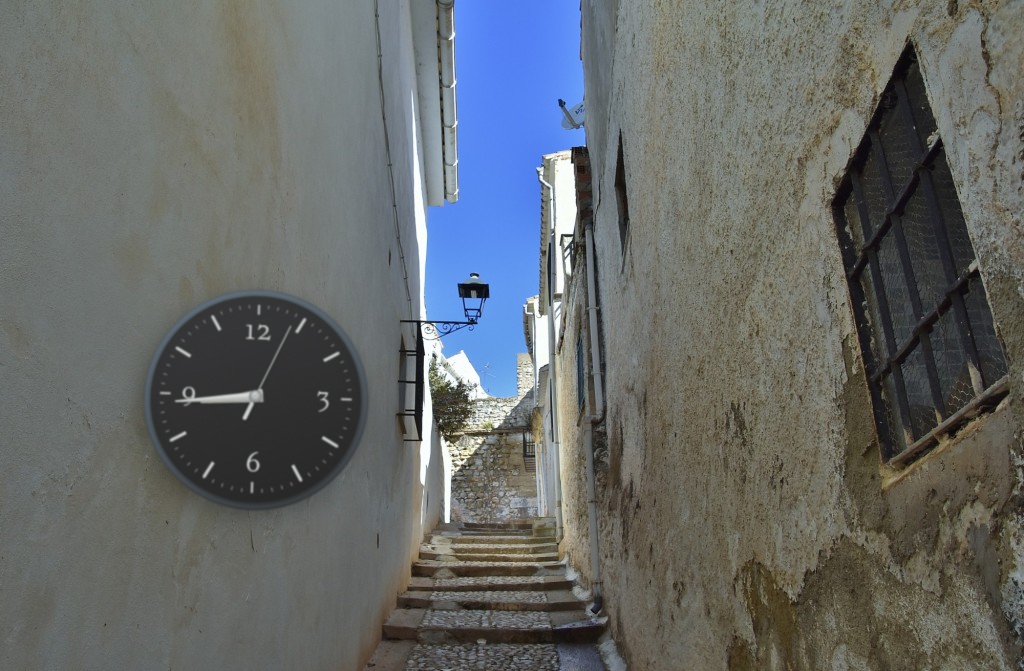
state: 8:44:04
